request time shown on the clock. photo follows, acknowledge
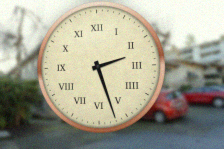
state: 2:27
